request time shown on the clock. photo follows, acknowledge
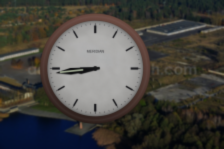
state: 8:44
